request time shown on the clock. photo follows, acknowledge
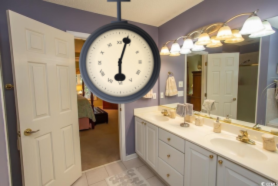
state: 6:03
